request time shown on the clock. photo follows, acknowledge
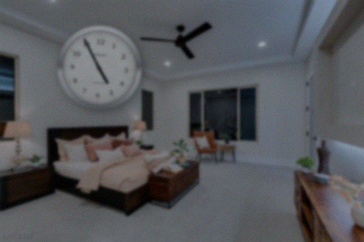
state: 4:55
